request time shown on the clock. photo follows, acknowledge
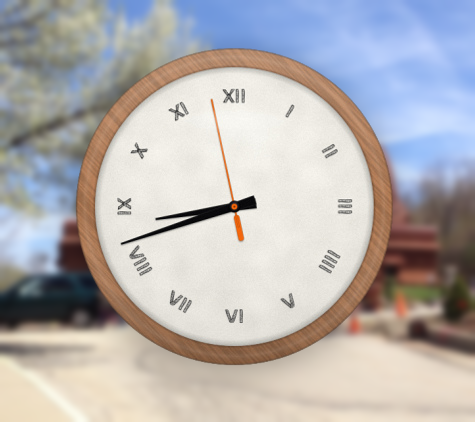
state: 8:41:58
